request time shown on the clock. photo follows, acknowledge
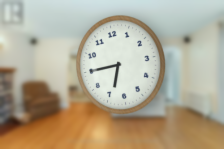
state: 6:45
